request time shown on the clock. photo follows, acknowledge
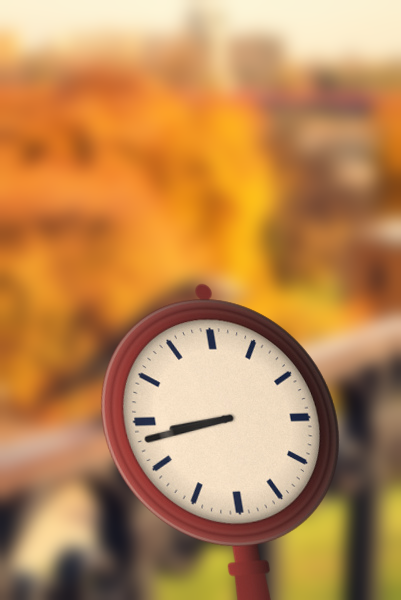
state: 8:43
